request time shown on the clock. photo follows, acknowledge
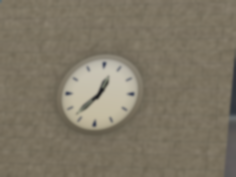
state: 12:37
